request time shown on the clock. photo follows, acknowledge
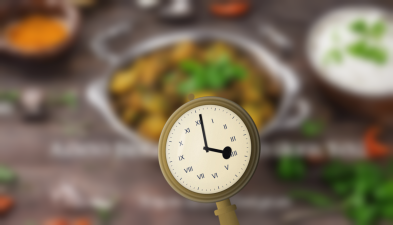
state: 4:01
